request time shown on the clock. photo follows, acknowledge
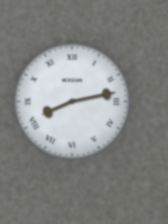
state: 8:13
